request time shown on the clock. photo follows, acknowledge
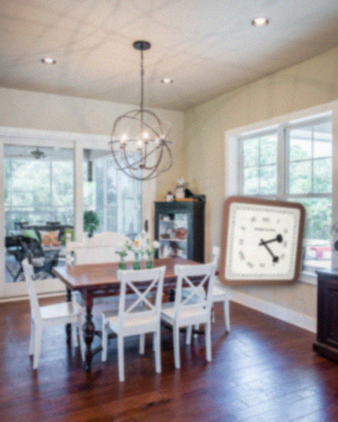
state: 2:23
